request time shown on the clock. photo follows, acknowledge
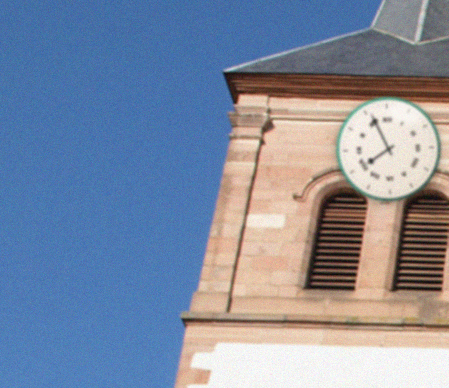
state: 7:56
